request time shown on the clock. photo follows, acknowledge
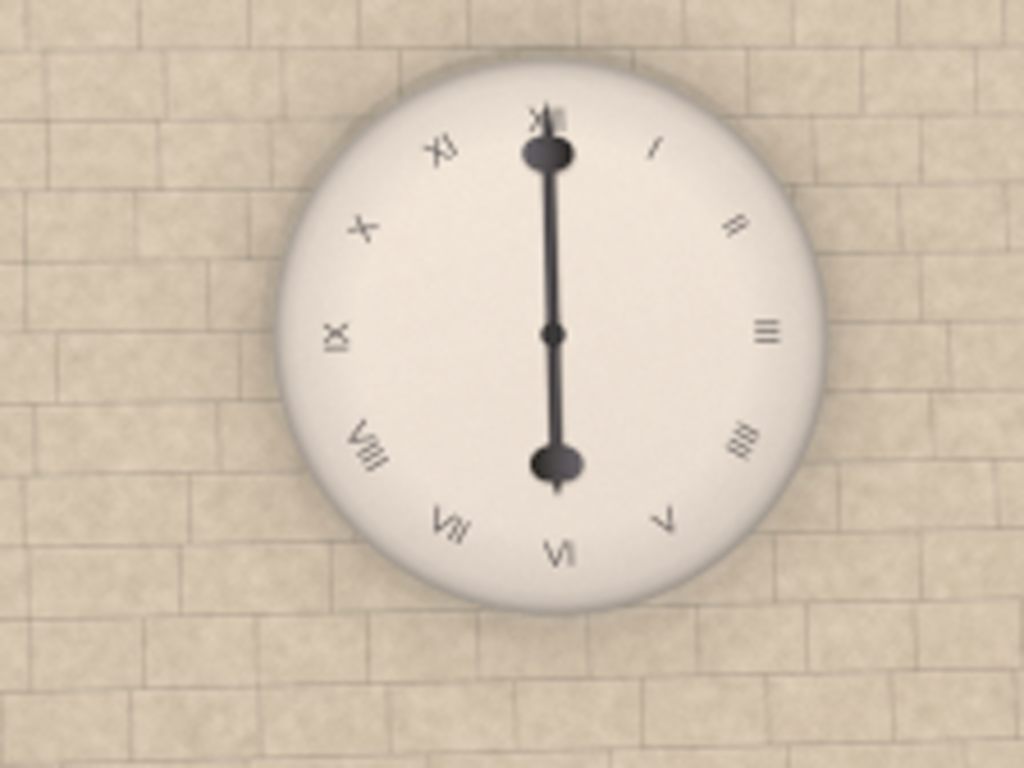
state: 6:00
